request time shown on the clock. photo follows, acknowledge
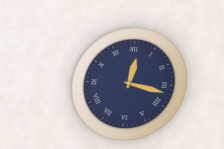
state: 12:17
